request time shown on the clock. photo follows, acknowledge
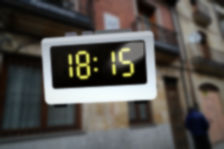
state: 18:15
